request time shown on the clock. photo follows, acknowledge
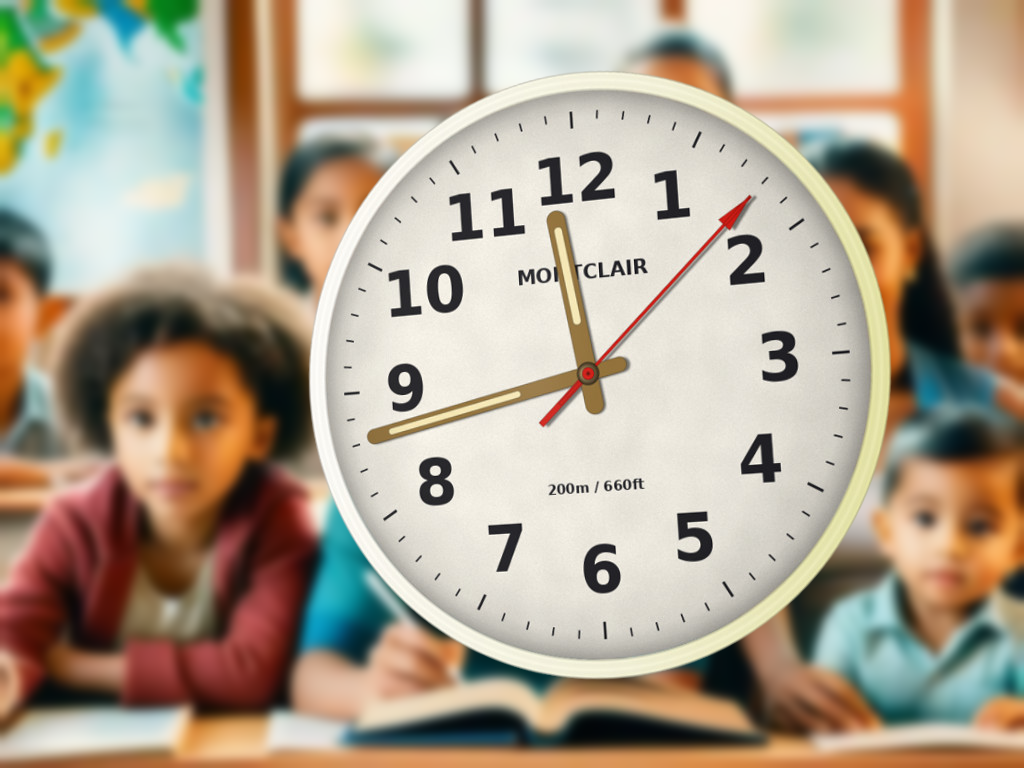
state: 11:43:08
